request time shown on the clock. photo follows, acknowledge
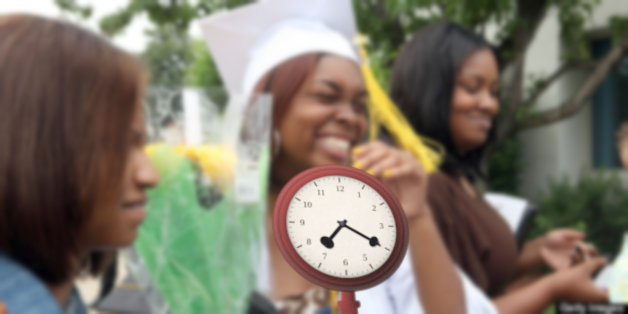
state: 7:20
